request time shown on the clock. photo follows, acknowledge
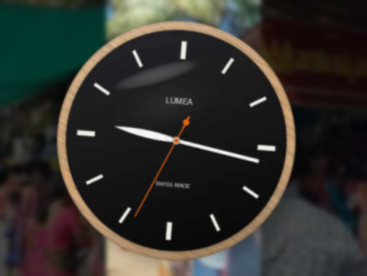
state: 9:16:34
